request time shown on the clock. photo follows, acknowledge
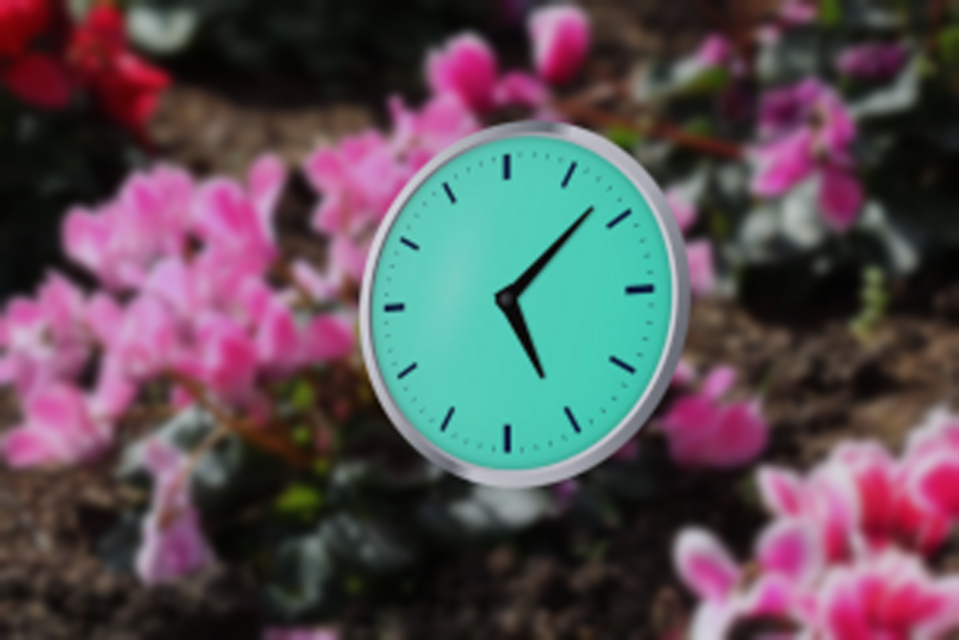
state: 5:08
